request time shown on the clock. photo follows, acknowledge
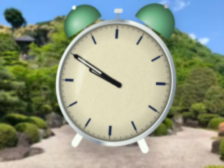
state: 9:50
